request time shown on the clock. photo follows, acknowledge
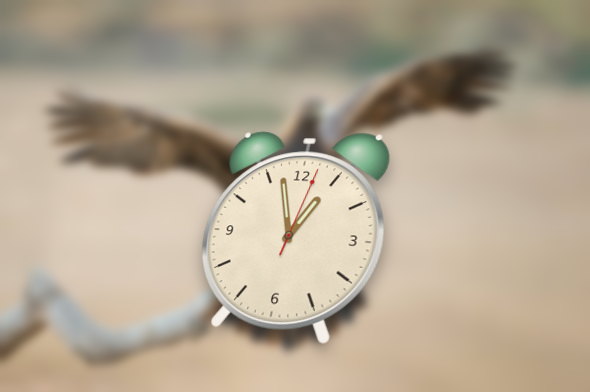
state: 12:57:02
